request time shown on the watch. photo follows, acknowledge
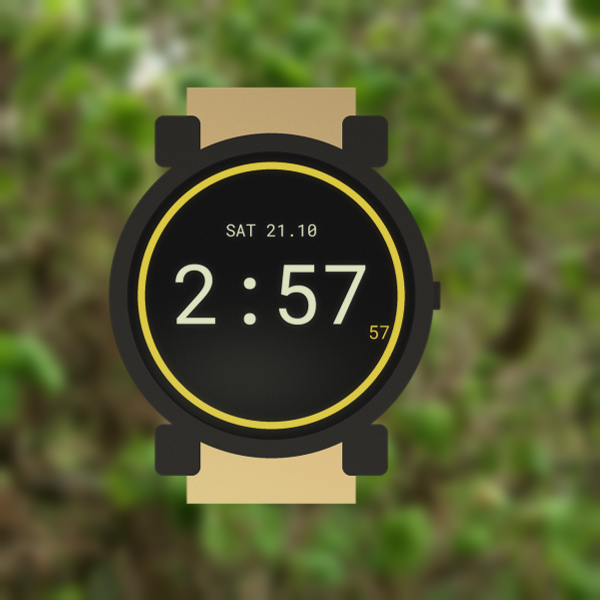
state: 2:57:57
